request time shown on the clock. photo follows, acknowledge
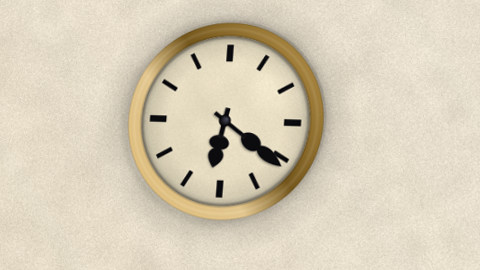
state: 6:21
